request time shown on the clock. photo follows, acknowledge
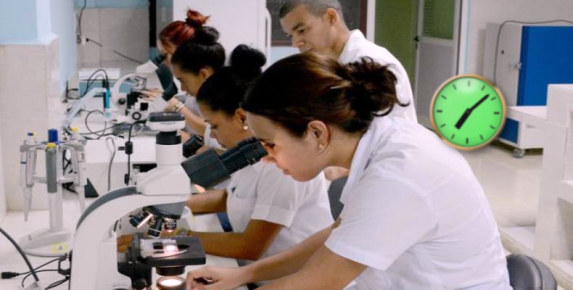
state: 7:08
